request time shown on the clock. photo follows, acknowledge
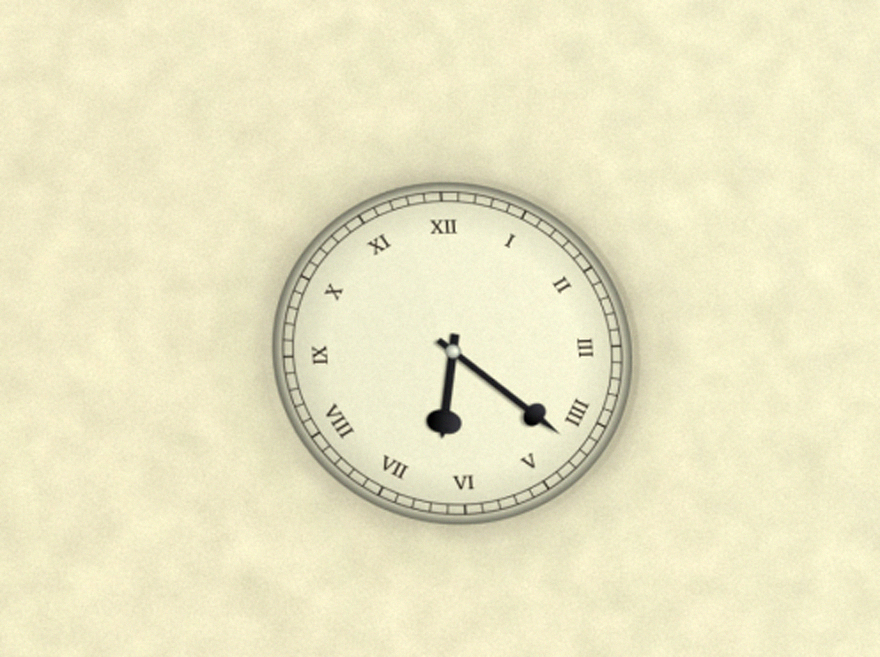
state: 6:22
